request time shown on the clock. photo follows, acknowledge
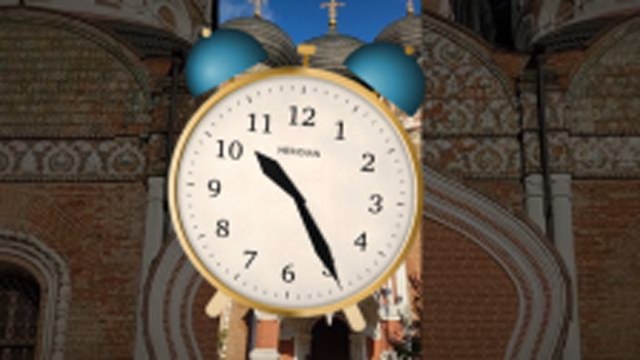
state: 10:25
